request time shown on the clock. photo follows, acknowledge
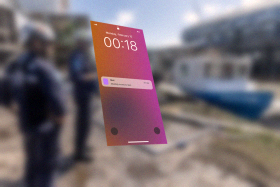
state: 0:18
